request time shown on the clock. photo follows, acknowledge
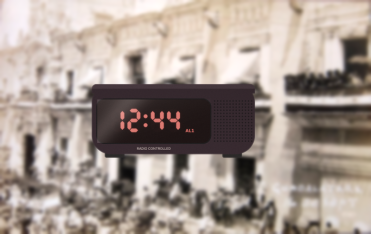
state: 12:44
